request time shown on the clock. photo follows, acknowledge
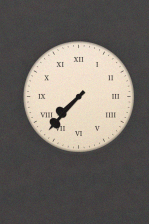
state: 7:37
